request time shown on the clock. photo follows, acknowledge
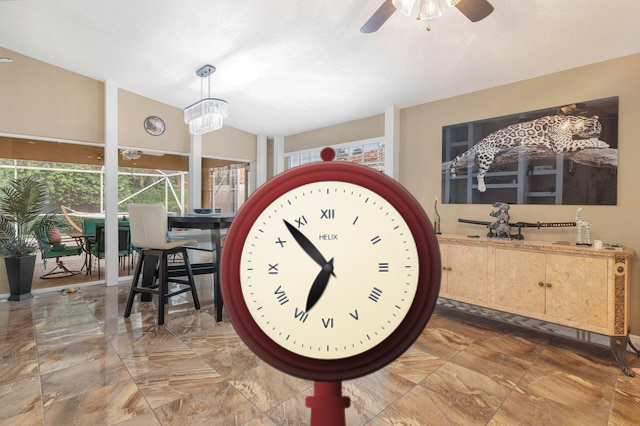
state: 6:53
